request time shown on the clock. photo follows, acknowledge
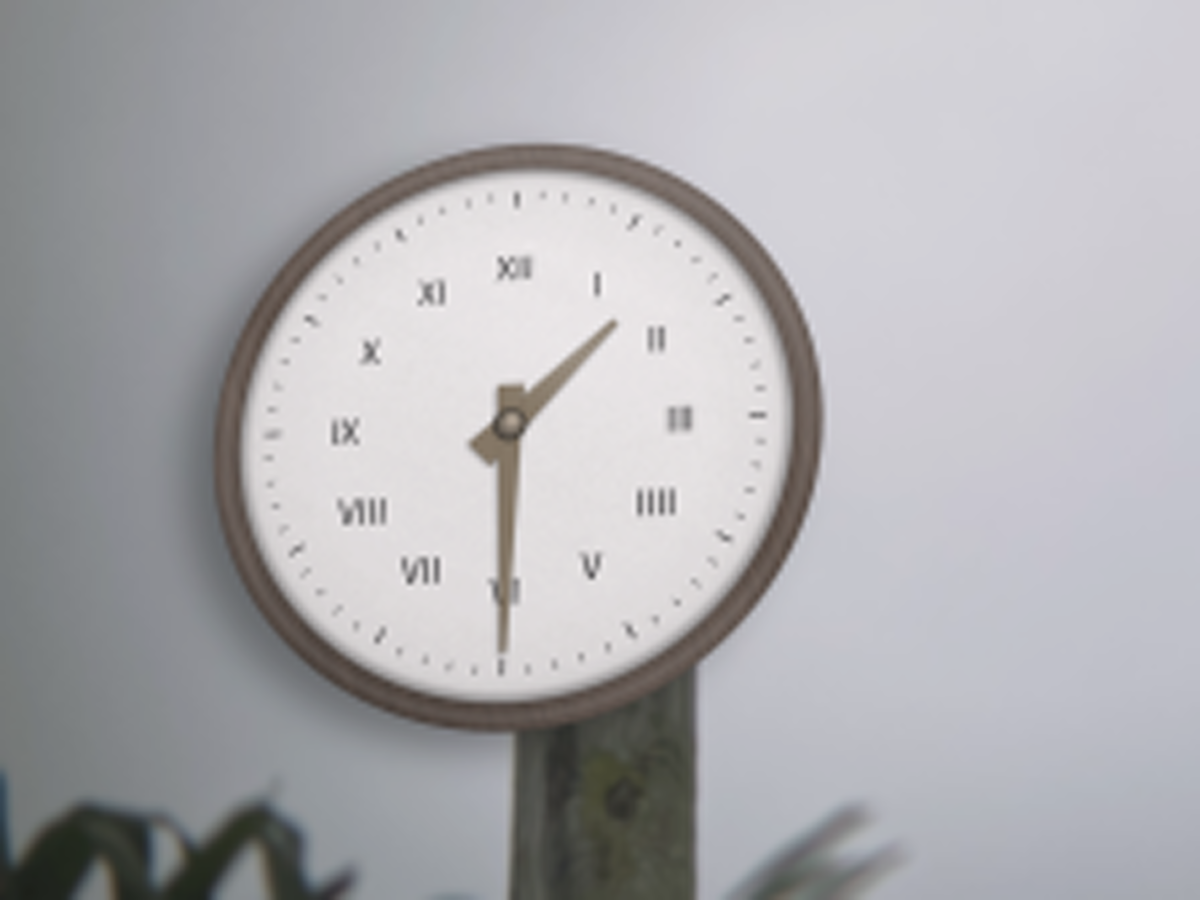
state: 1:30
